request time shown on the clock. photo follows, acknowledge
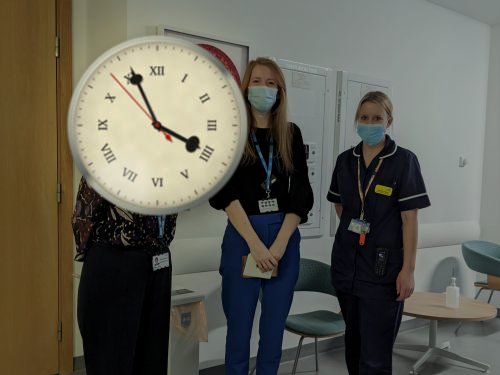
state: 3:55:53
